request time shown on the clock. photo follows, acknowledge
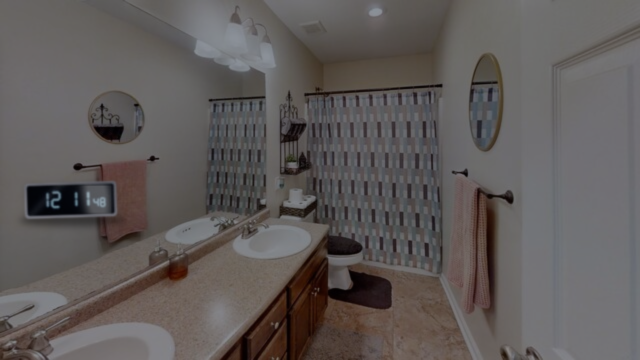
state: 12:11
